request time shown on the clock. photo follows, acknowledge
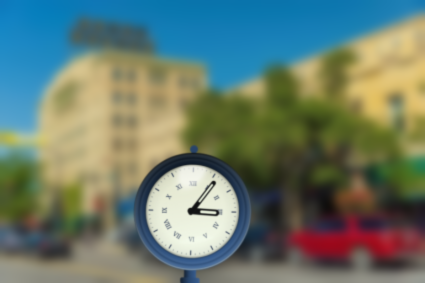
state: 3:06
